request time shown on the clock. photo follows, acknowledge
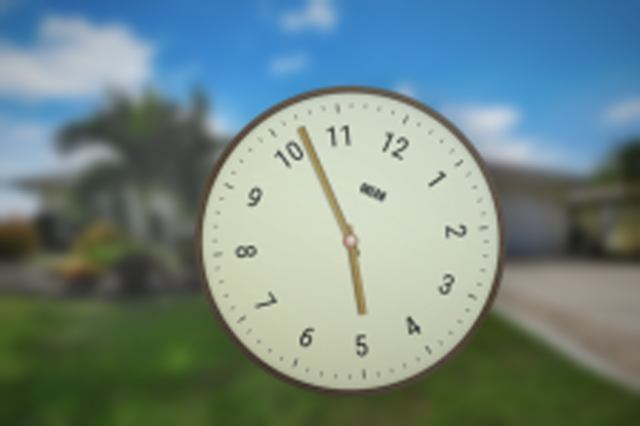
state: 4:52
